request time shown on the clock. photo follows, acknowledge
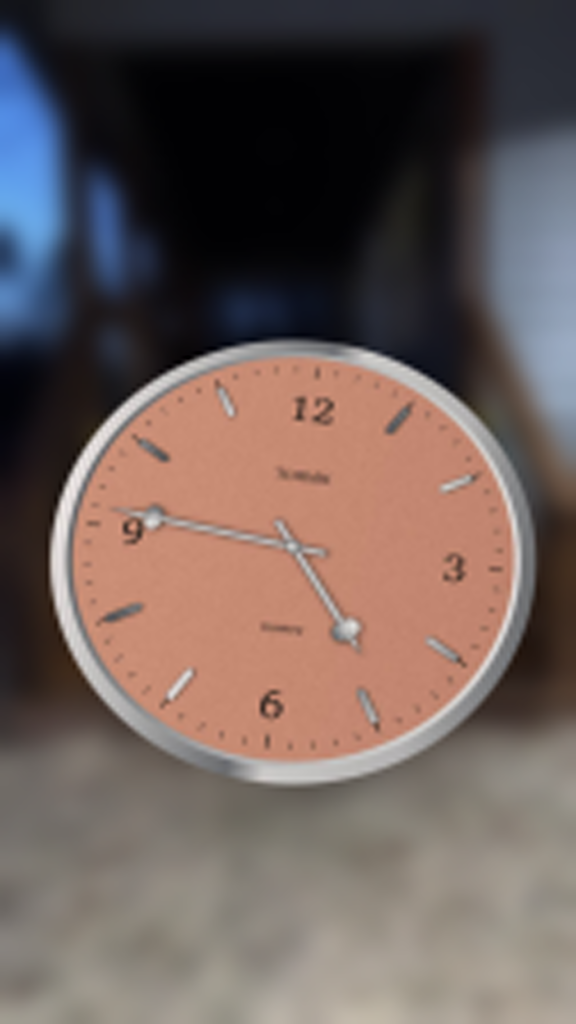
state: 4:46
